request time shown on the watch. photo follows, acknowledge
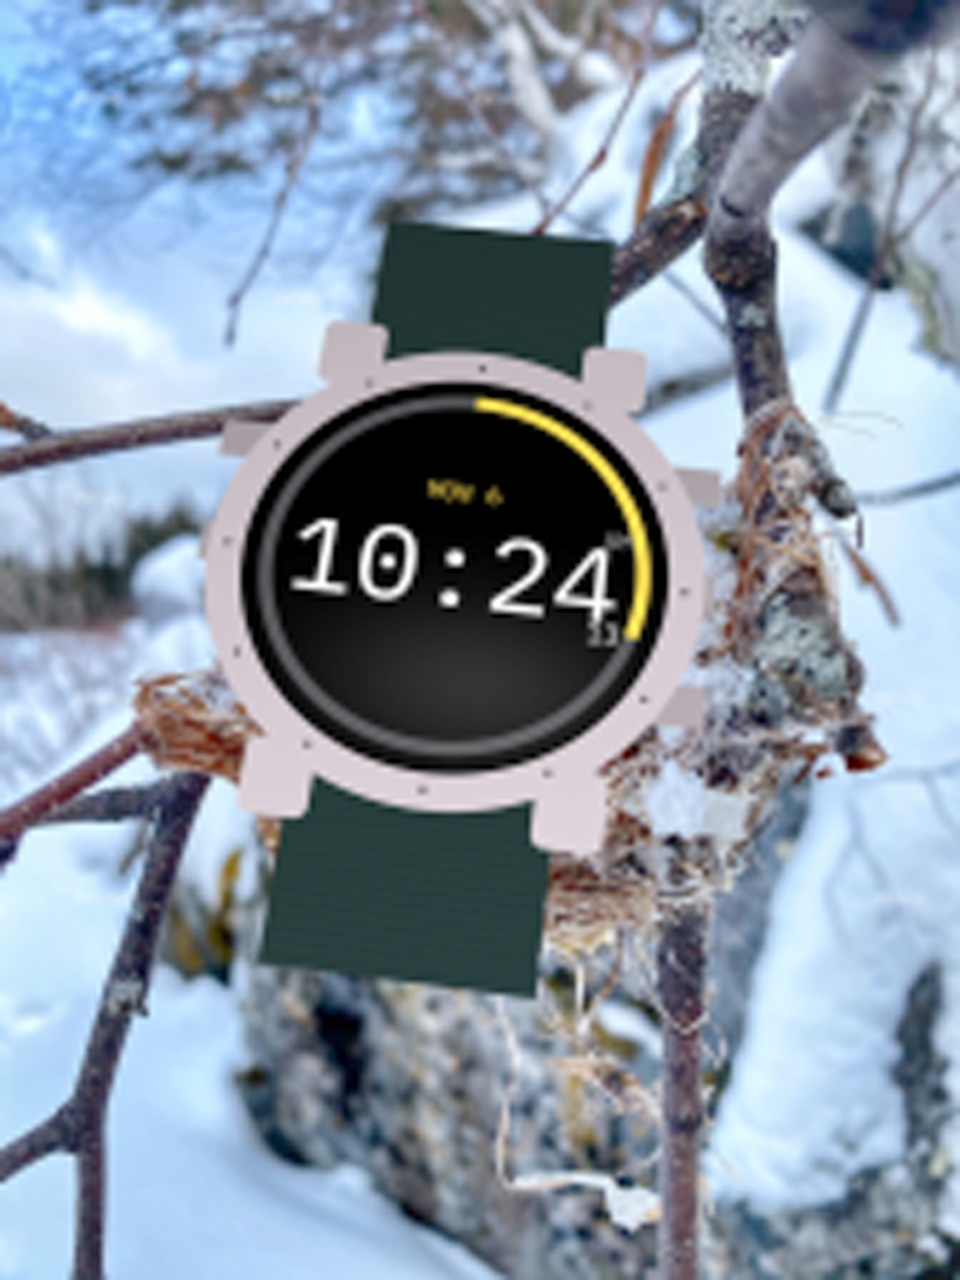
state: 10:24
